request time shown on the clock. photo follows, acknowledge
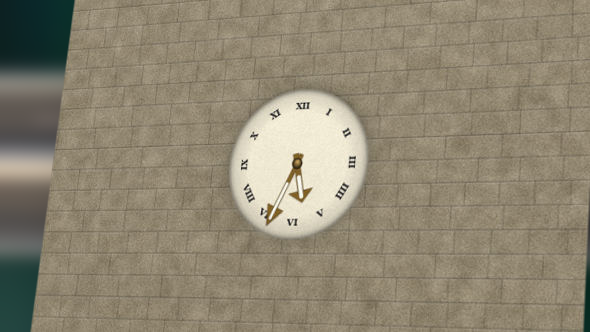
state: 5:34
